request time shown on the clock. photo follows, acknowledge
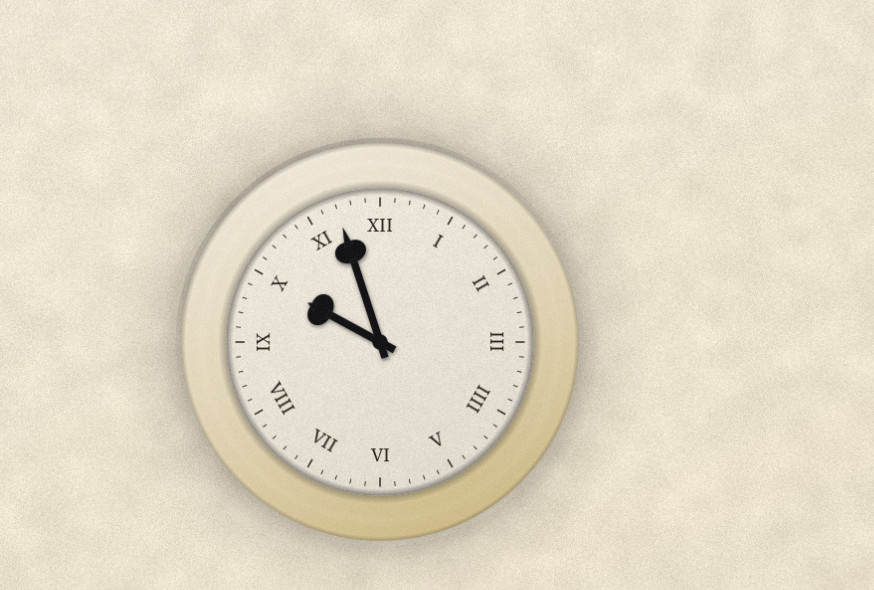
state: 9:57
